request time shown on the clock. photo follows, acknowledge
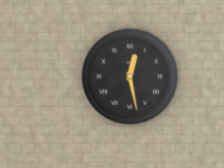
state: 12:28
